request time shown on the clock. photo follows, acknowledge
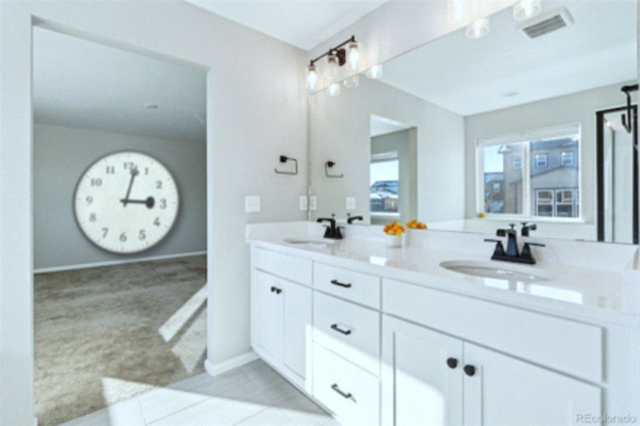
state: 3:02
